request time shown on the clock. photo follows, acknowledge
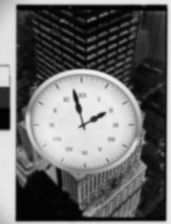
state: 1:58
